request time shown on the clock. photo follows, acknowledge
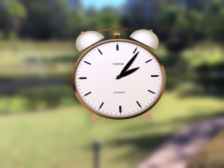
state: 2:06
